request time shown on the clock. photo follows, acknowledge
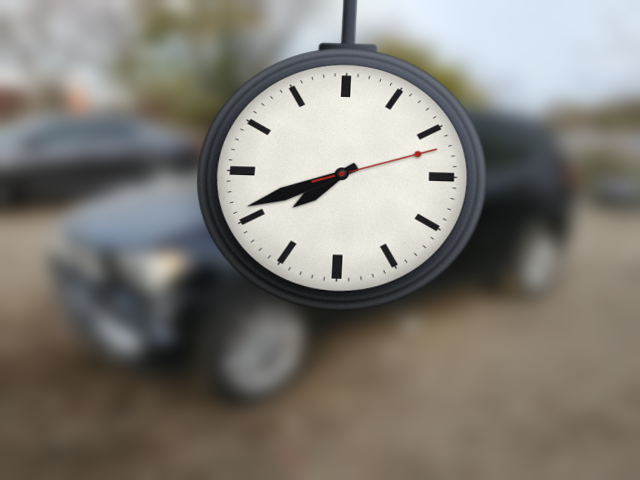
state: 7:41:12
